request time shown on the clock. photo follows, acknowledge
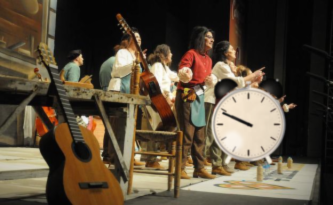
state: 9:49
